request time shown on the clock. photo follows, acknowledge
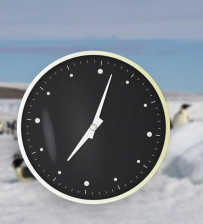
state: 7:02
